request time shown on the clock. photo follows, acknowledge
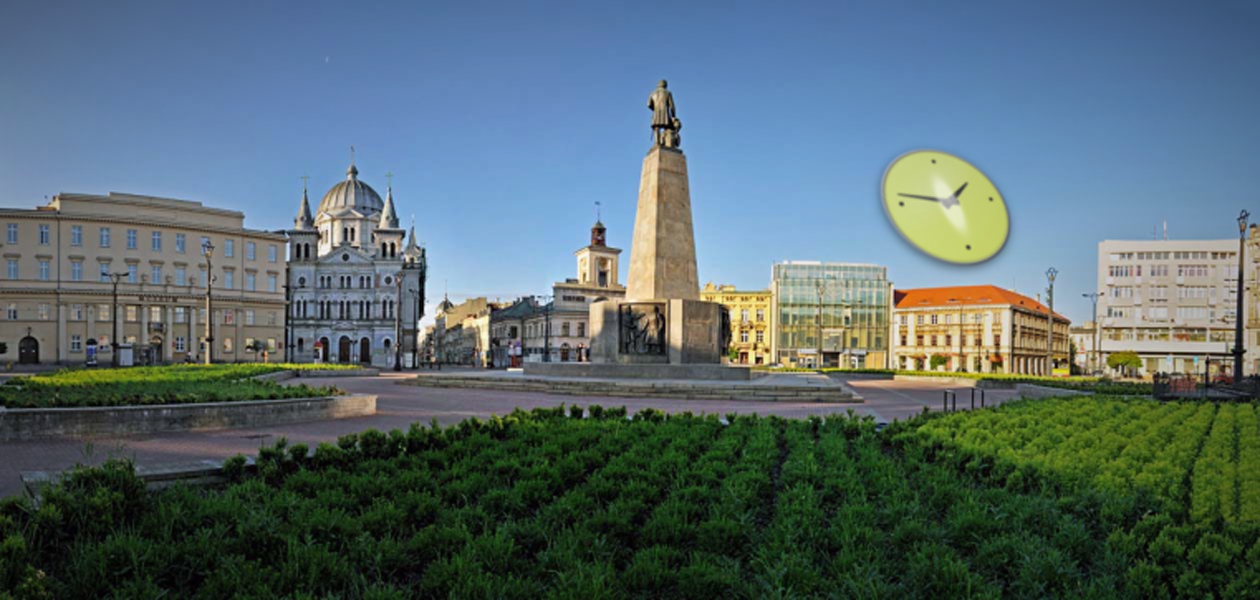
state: 1:47
